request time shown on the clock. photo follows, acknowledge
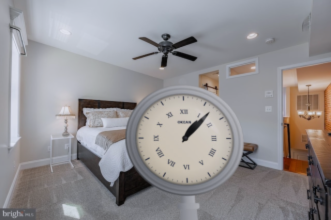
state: 1:07
